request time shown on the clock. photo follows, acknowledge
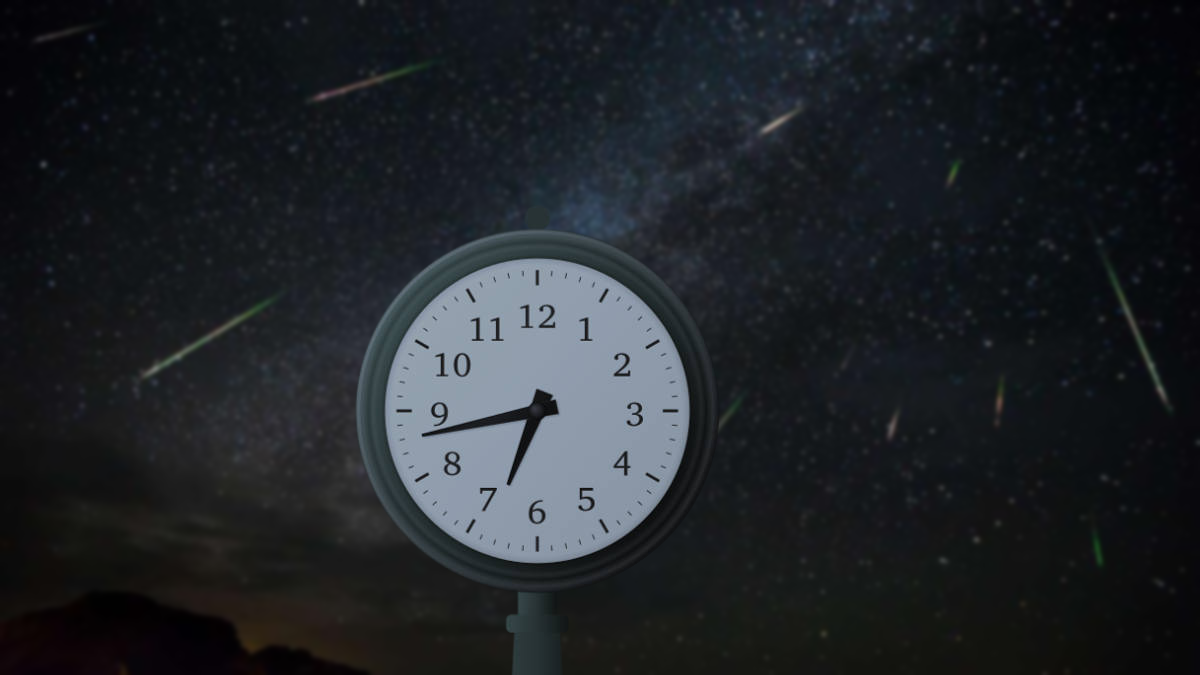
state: 6:43
